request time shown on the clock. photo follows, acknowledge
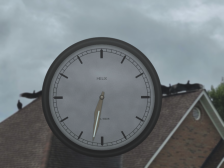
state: 6:32
